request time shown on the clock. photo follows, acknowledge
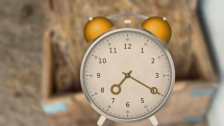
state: 7:20
